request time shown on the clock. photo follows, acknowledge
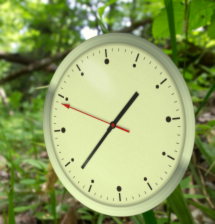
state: 1:37:49
